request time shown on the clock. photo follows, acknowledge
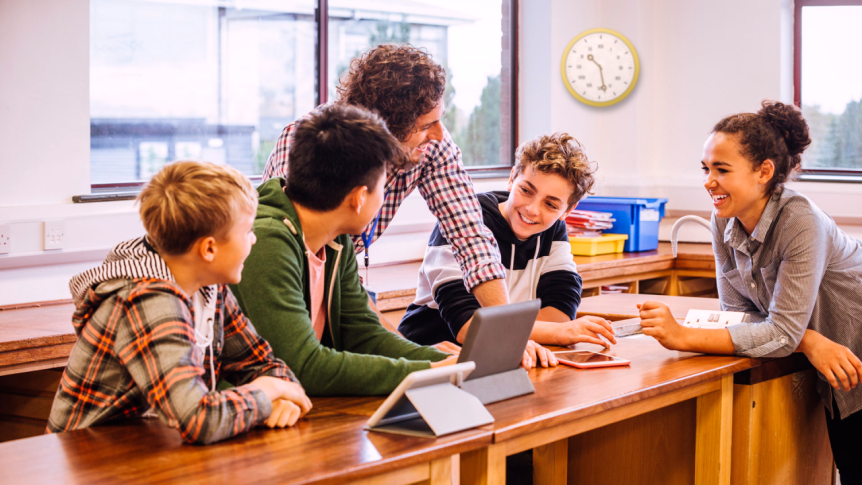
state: 10:28
